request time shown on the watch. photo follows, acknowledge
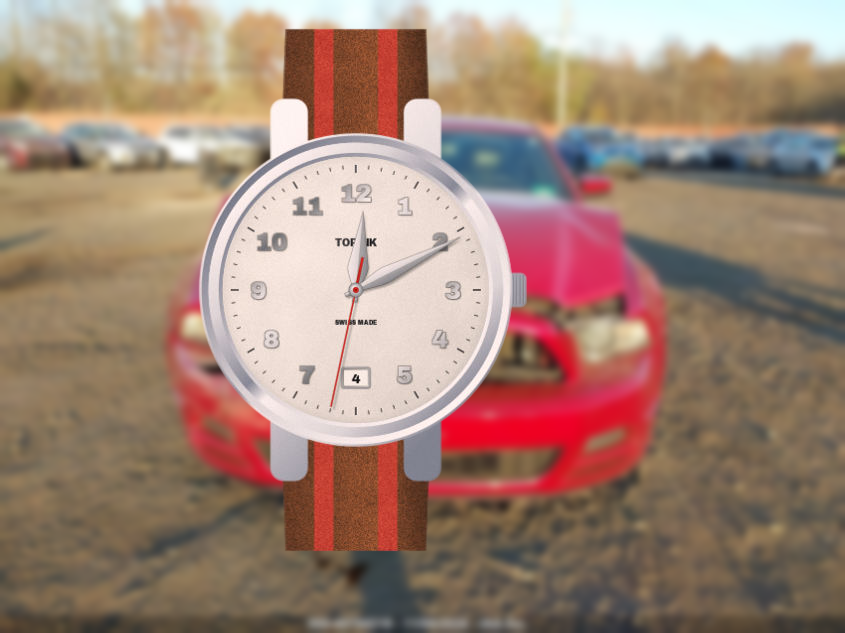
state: 12:10:32
